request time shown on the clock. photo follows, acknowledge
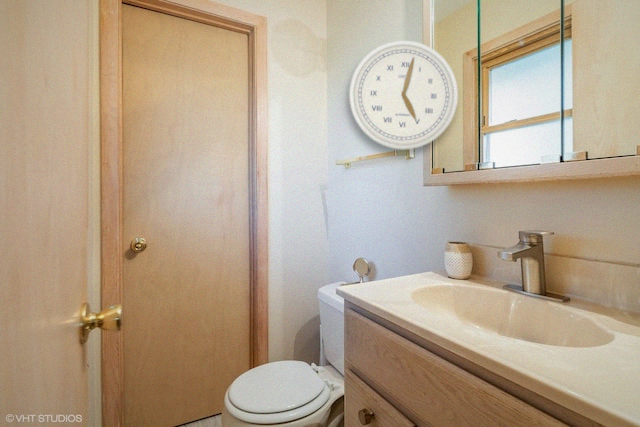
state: 5:02
